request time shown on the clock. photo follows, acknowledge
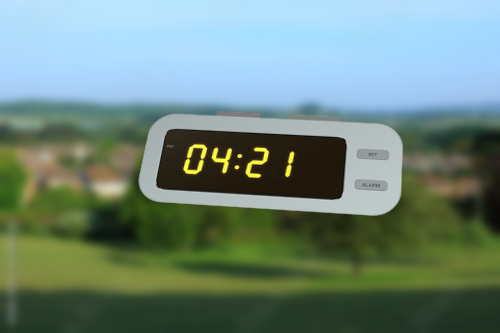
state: 4:21
